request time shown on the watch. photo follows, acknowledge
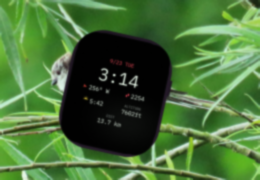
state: 3:14
